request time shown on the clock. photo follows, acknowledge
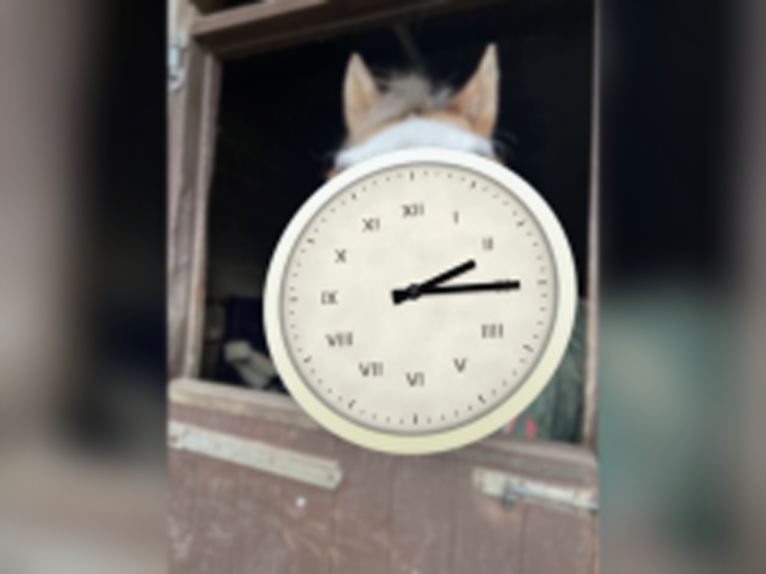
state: 2:15
